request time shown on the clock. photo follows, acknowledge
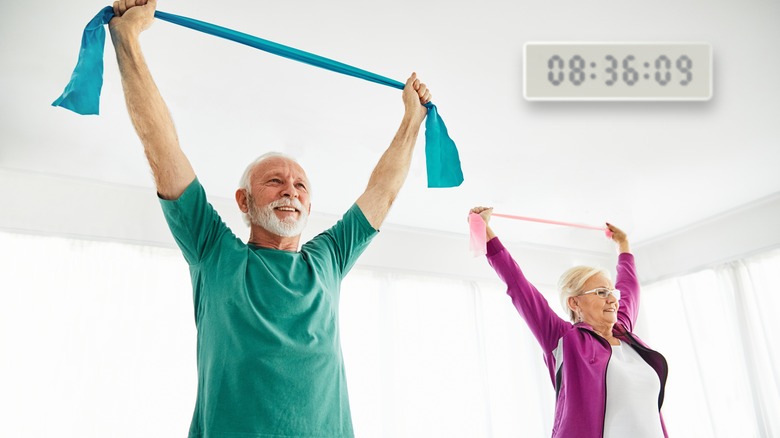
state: 8:36:09
